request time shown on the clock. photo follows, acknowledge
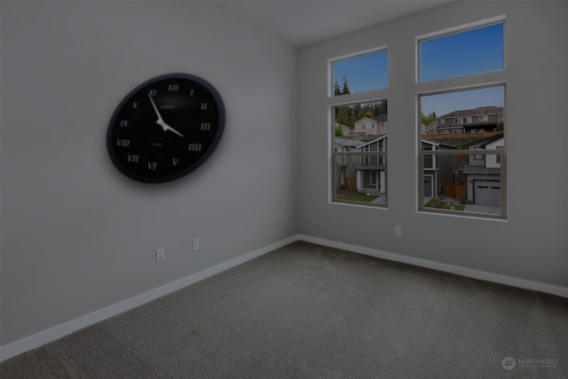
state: 3:54
